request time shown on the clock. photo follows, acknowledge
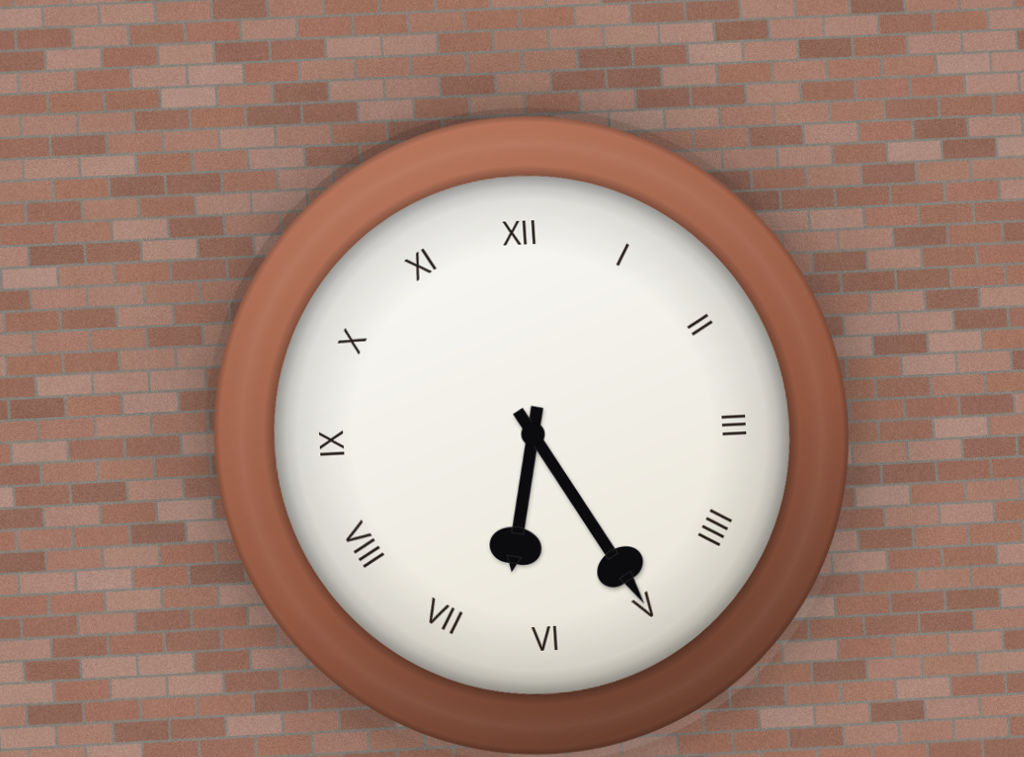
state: 6:25
